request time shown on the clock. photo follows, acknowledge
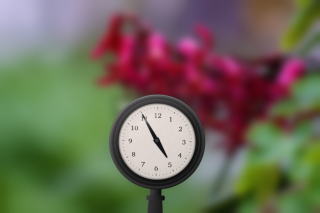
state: 4:55
